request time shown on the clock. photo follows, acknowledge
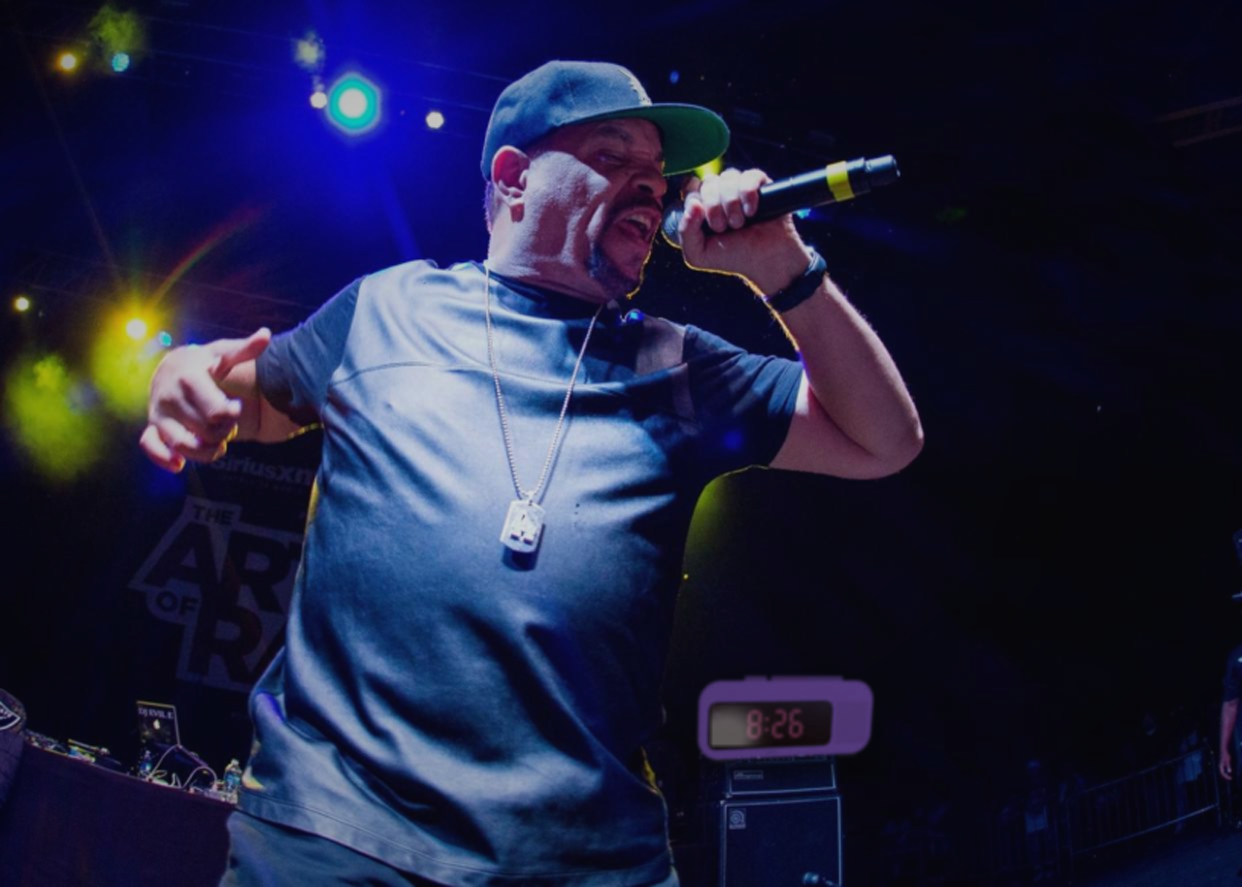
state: 8:26
